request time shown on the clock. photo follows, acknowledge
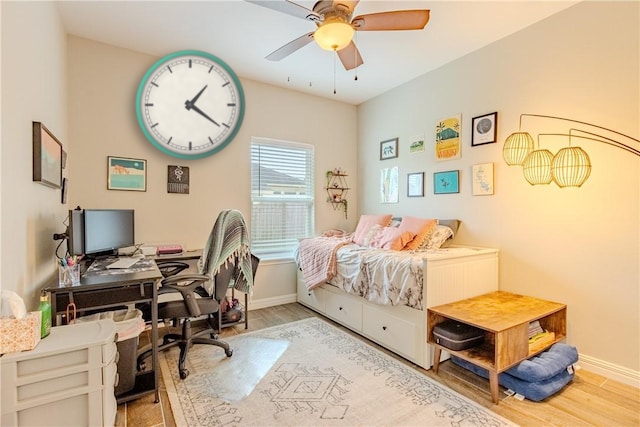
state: 1:21
